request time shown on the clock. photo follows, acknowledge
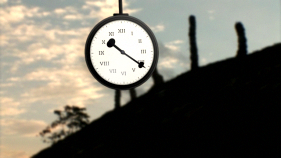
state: 10:21
